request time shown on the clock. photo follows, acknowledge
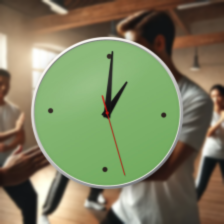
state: 1:00:27
